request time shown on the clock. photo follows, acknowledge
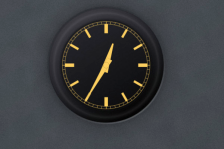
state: 12:35
